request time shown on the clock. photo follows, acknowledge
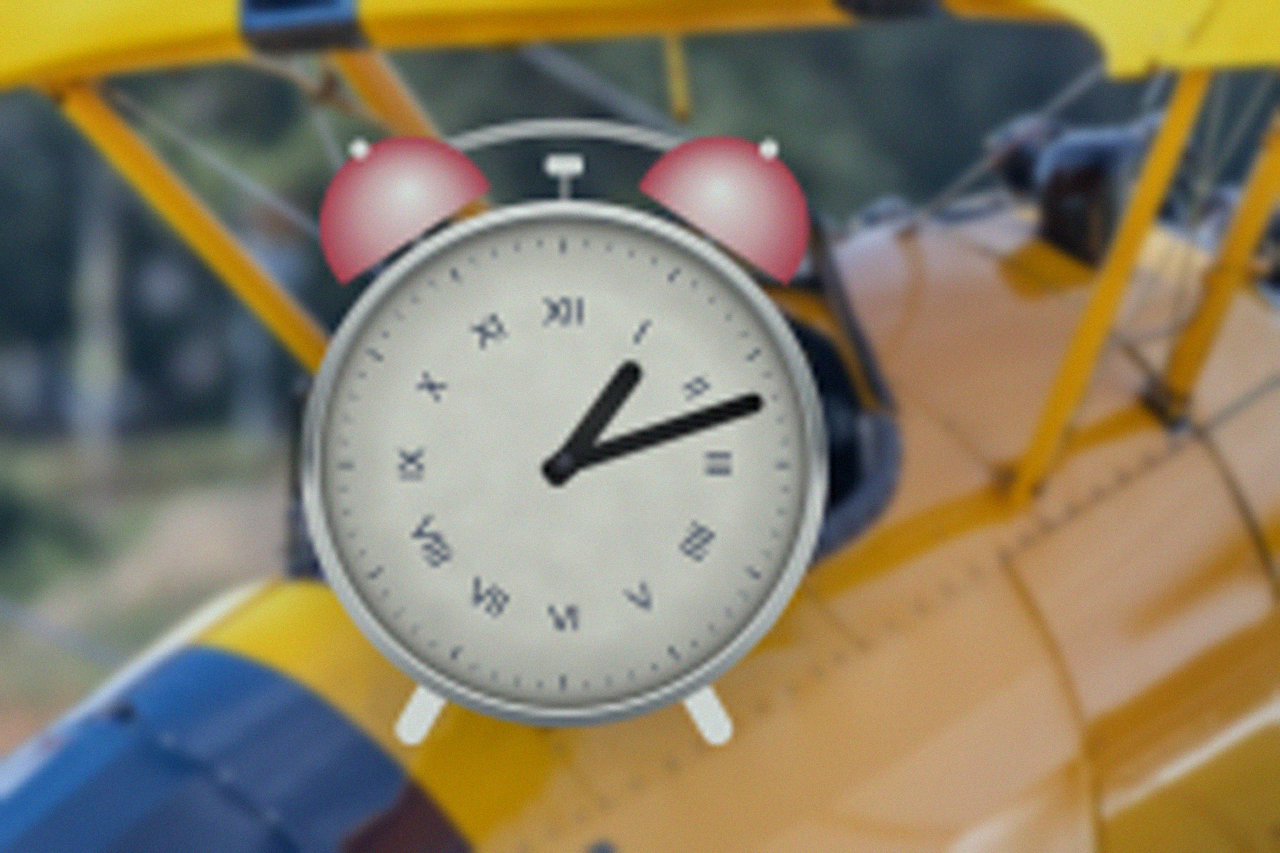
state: 1:12
